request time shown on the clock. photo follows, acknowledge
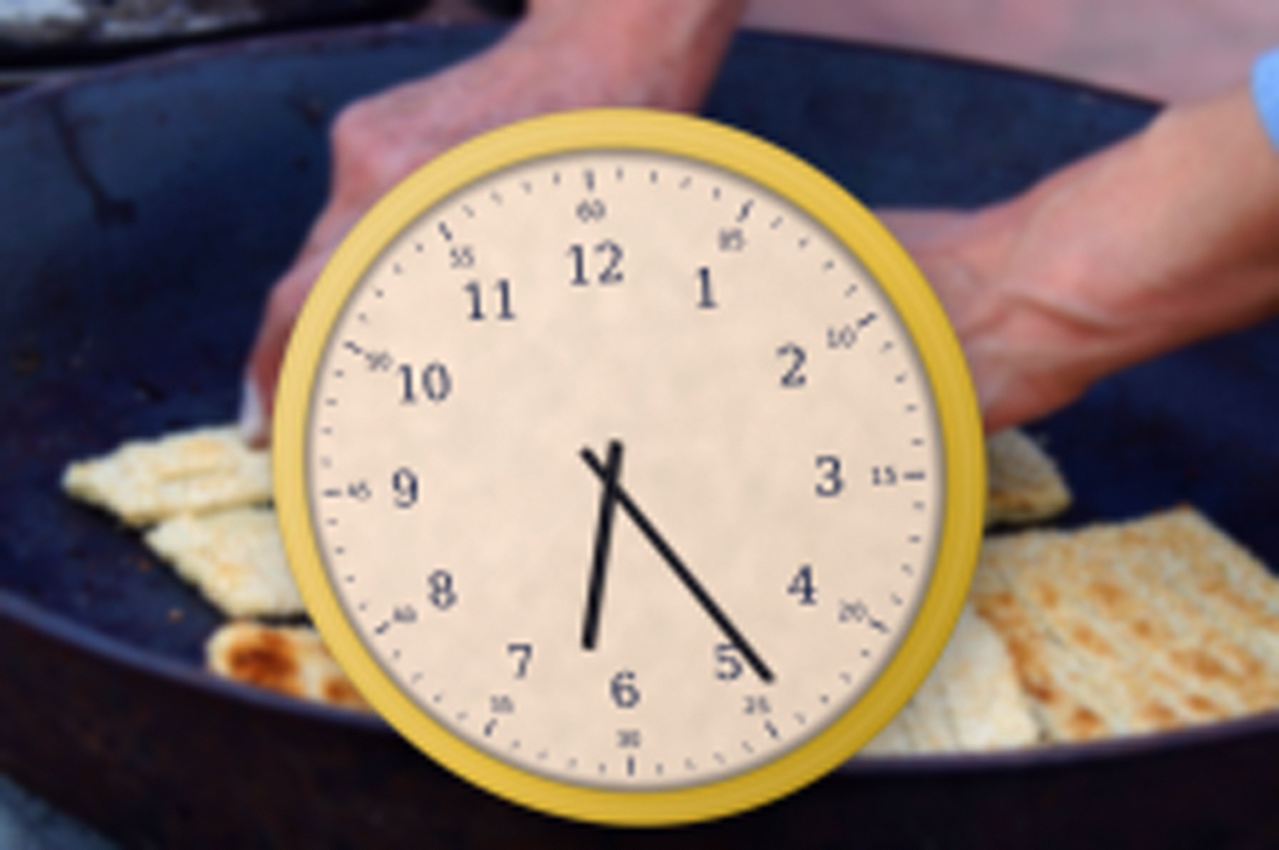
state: 6:24
